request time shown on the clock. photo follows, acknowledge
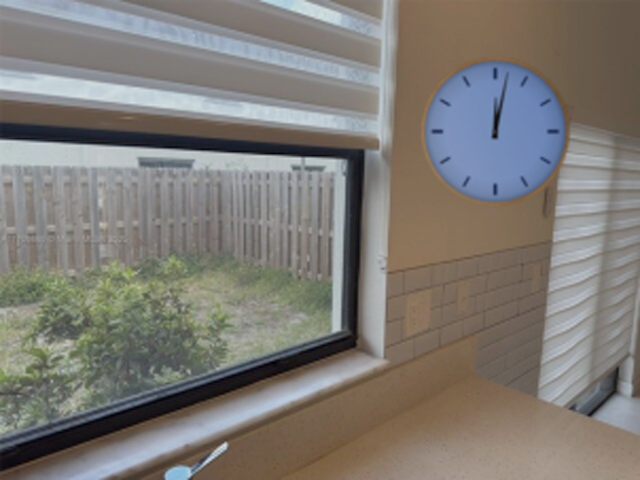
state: 12:02
